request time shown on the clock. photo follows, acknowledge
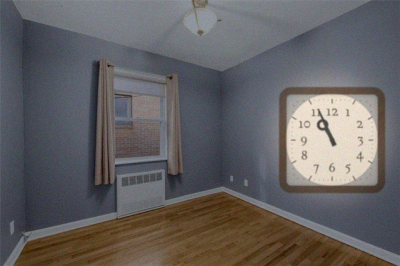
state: 10:56
